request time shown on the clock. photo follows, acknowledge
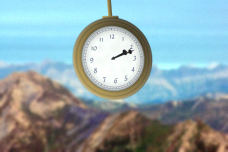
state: 2:12
